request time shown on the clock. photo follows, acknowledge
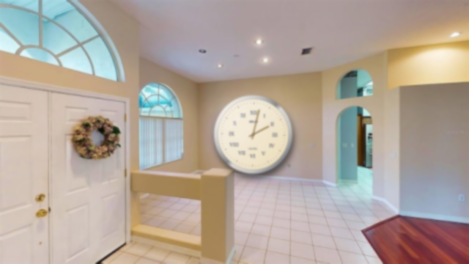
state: 2:02
